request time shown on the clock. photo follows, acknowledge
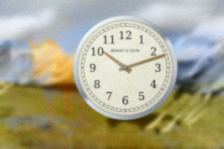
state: 10:12
